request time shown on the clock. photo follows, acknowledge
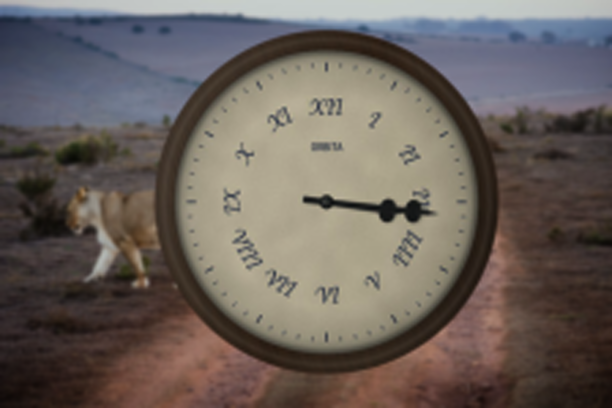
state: 3:16
